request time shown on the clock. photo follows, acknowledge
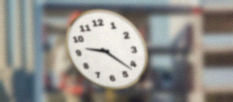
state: 9:22
